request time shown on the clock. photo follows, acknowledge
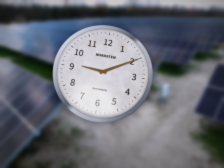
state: 9:10
